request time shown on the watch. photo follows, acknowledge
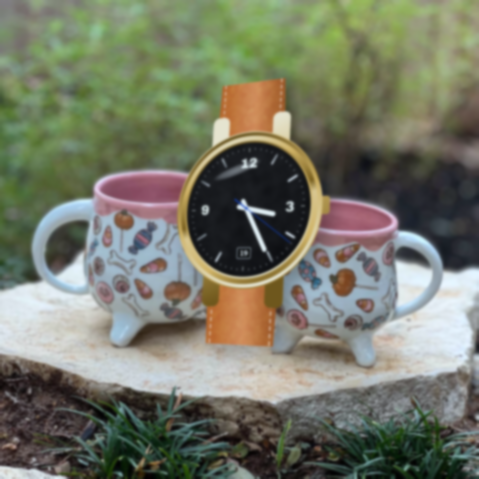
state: 3:25:21
